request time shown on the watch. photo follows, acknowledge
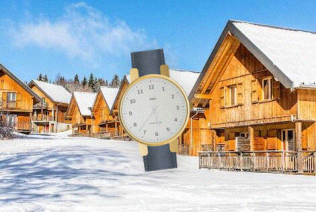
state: 5:37
